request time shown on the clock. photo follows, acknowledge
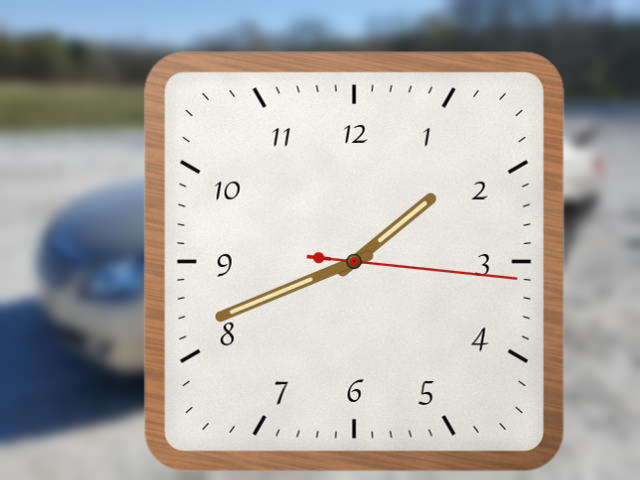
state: 1:41:16
